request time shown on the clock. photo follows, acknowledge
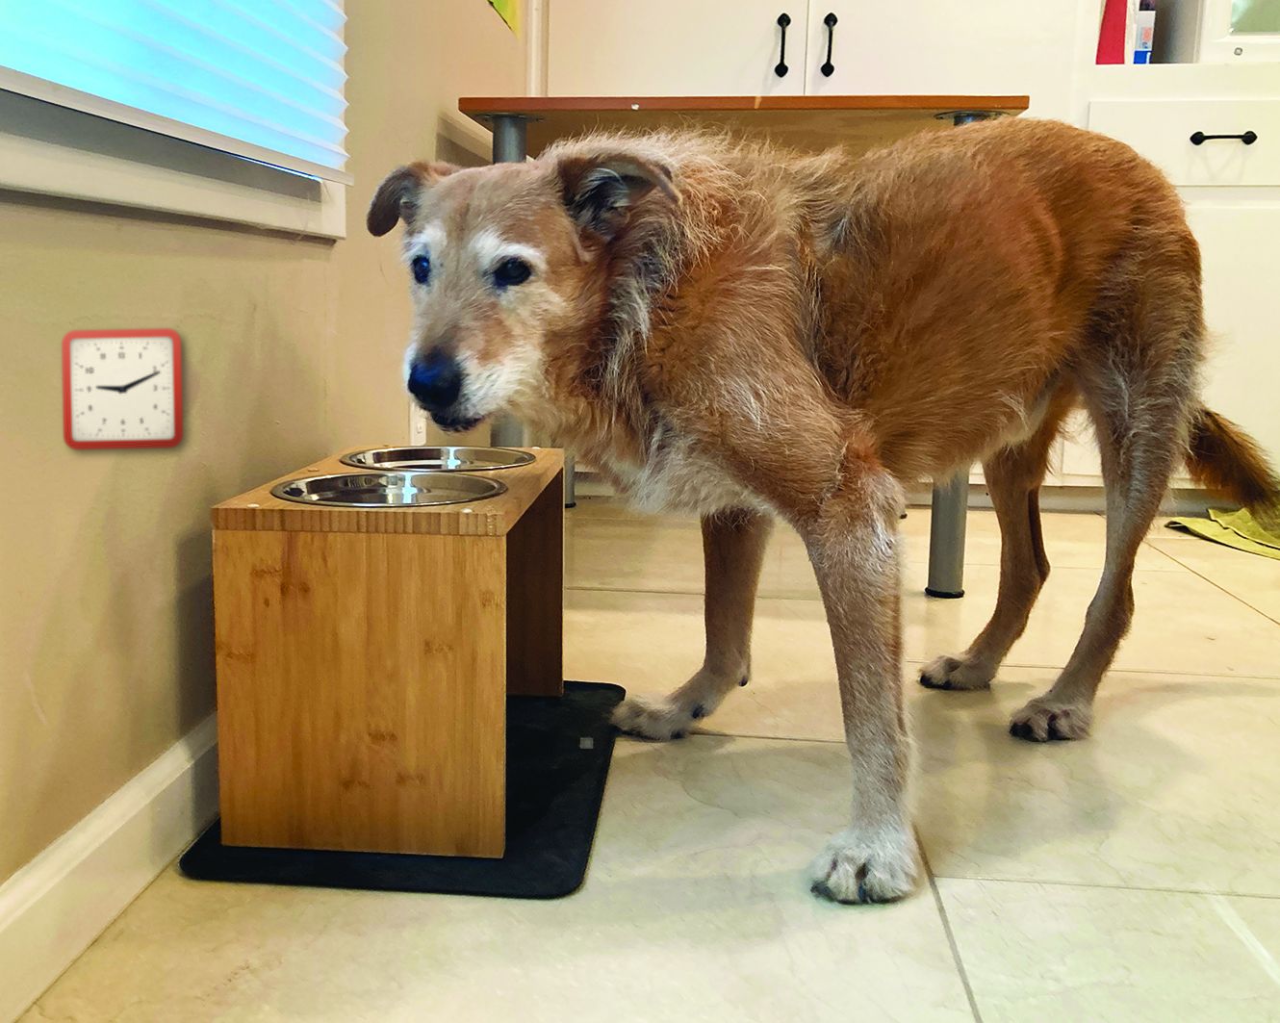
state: 9:11
